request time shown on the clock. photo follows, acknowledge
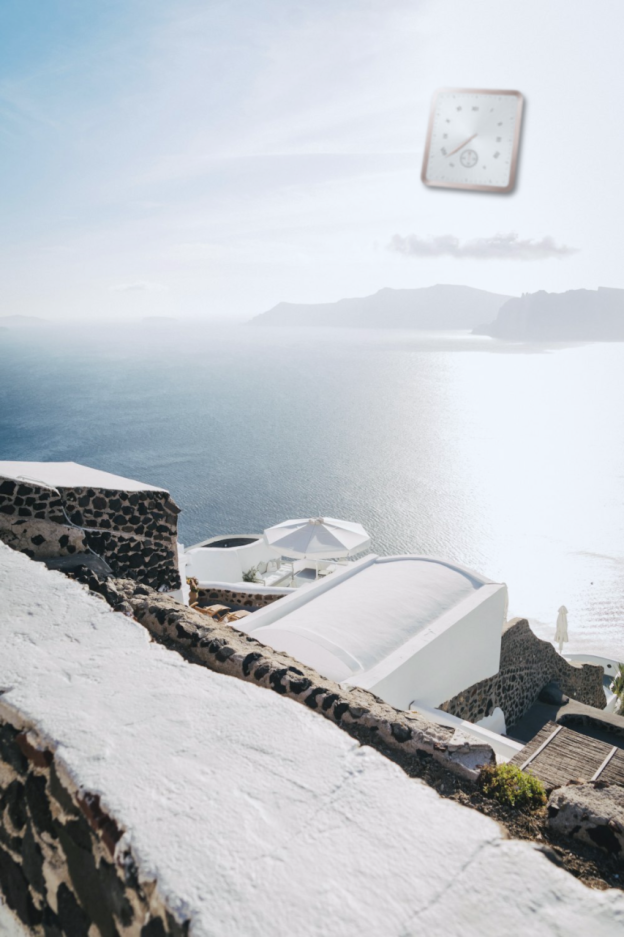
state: 7:38
